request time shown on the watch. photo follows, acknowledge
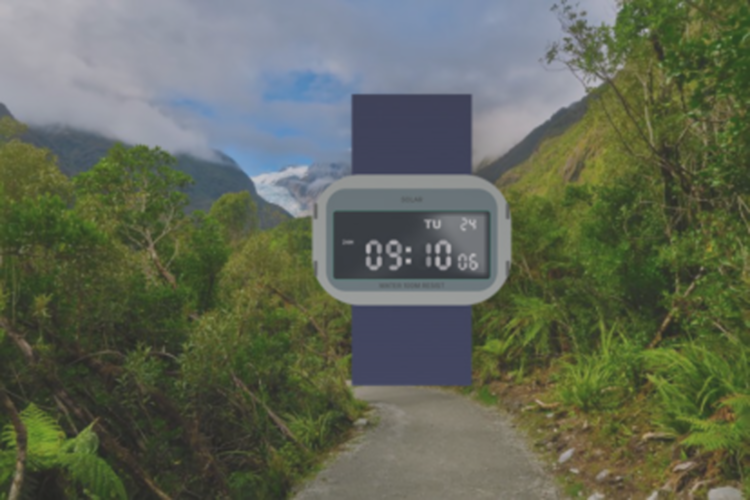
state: 9:10:06
